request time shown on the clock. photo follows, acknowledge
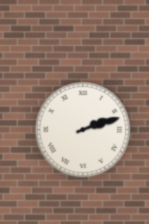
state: 2:12
